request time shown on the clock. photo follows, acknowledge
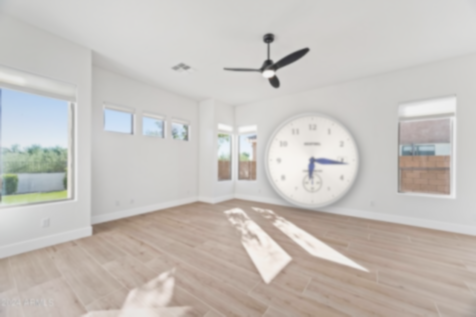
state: 6:16
